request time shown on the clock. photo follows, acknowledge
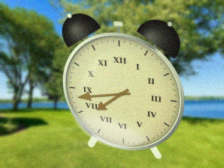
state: 7:43
